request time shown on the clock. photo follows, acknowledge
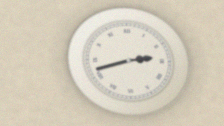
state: 2:42
